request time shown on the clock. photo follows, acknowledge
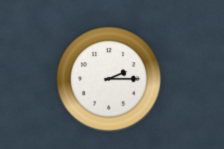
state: 2:15
